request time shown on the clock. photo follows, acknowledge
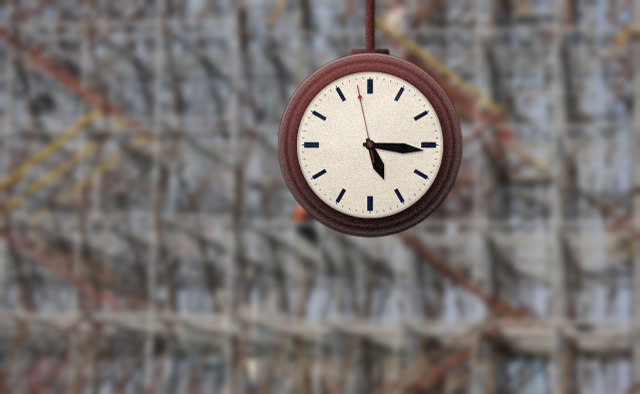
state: 5:15:58
